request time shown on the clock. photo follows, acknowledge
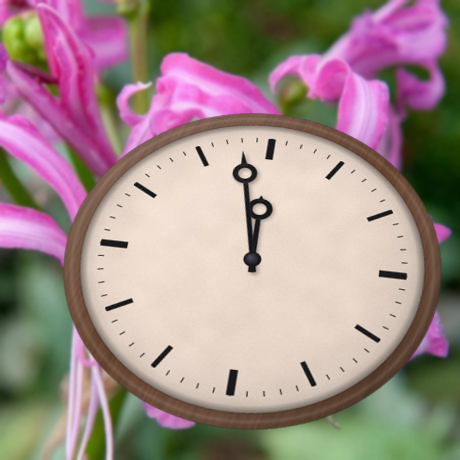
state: 11:58
